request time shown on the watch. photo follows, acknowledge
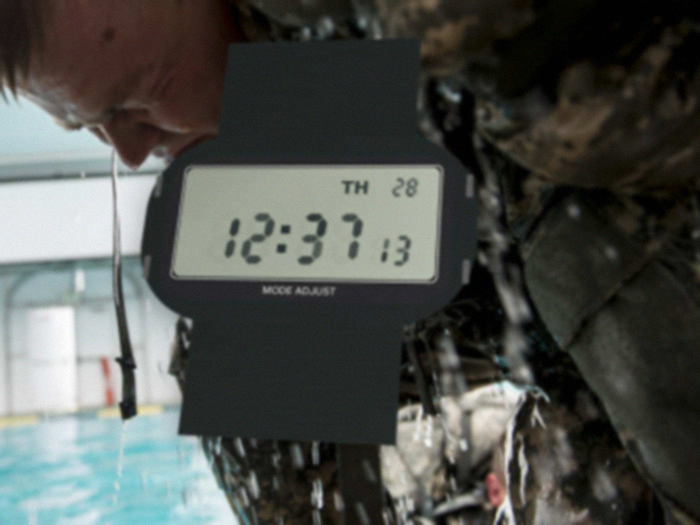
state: 12:37:13
